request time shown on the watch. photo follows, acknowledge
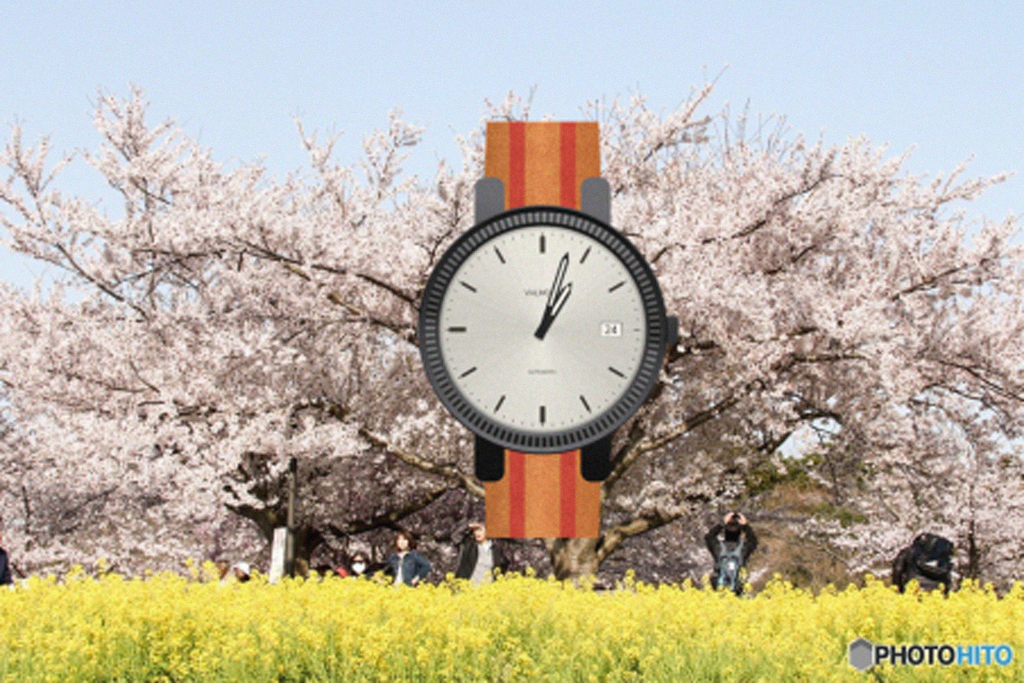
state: 1:03
